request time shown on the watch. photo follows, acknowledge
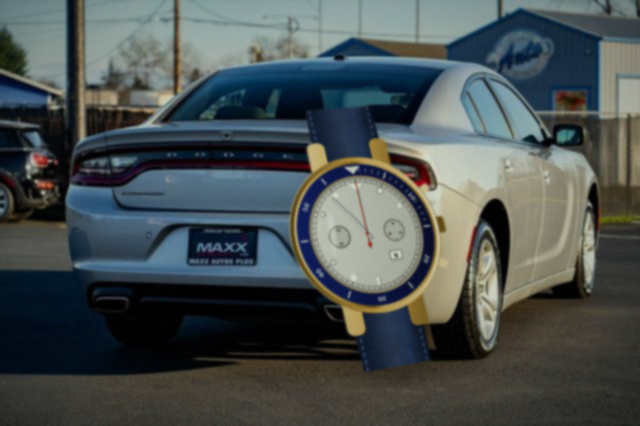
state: 10:54
